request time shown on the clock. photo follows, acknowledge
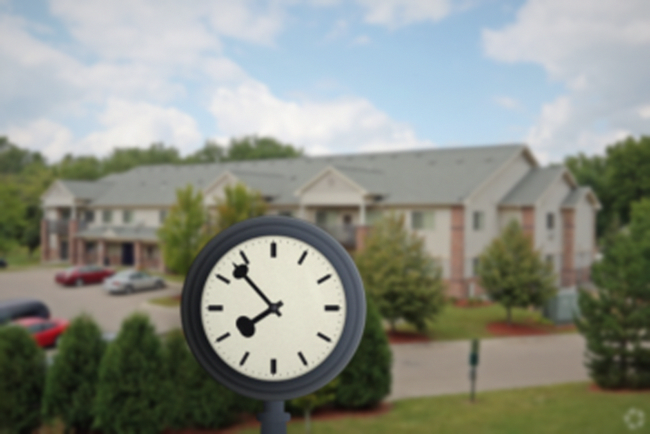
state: 7:53
